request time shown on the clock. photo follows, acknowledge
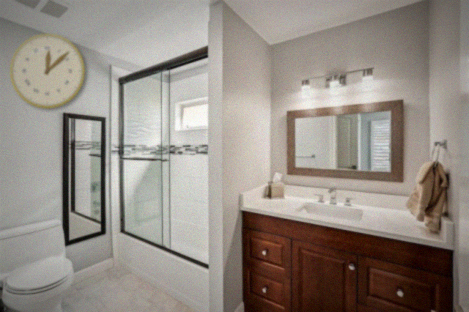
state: 12:08
